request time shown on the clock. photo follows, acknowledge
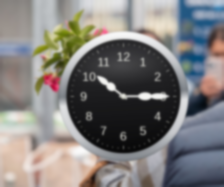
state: 10:15
